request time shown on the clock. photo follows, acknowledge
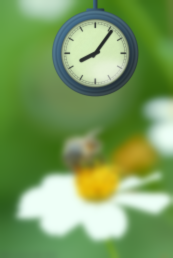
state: 8:06
